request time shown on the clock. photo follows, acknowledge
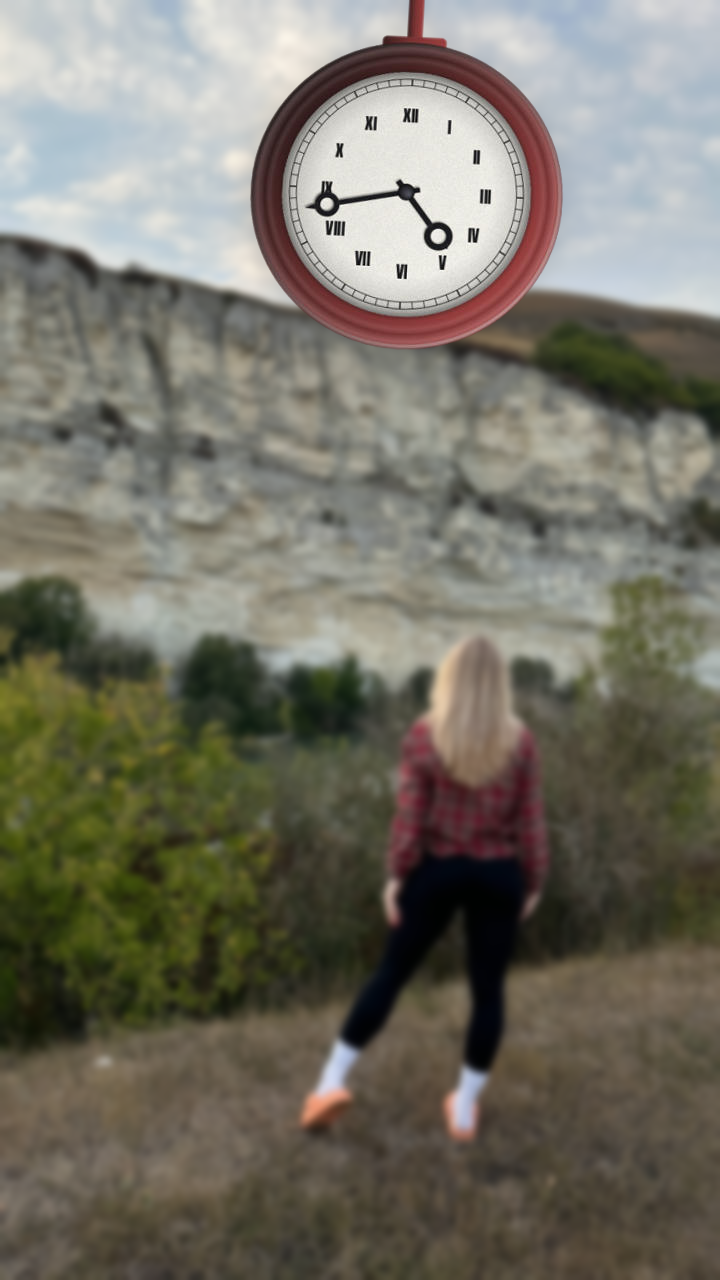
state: 4:43
